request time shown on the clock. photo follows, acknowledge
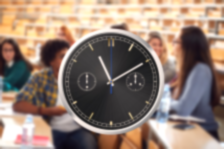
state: 11:10
